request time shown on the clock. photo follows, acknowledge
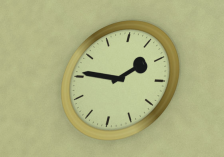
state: 1:46
